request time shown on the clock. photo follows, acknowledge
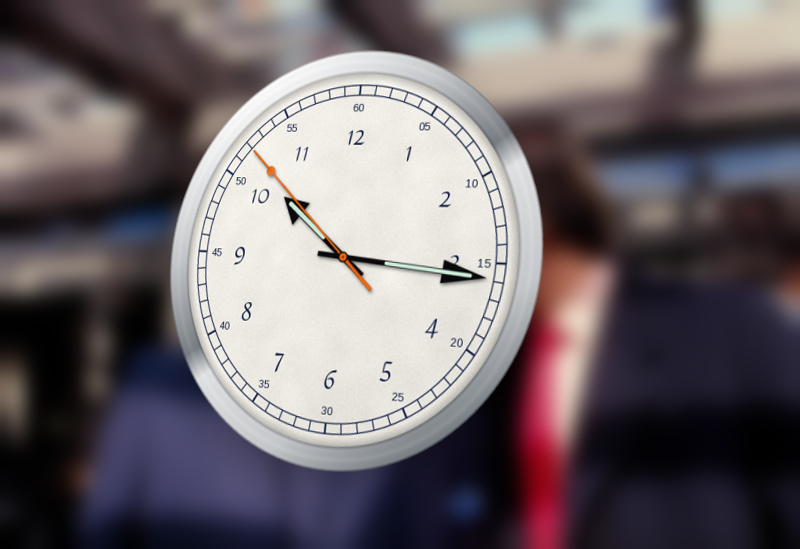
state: 10:15:52
